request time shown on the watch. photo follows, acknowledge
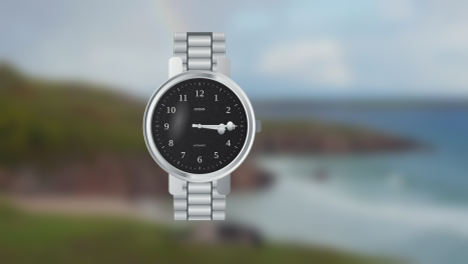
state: 3:15
